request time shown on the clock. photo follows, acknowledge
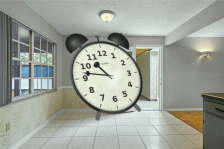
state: 10:47
